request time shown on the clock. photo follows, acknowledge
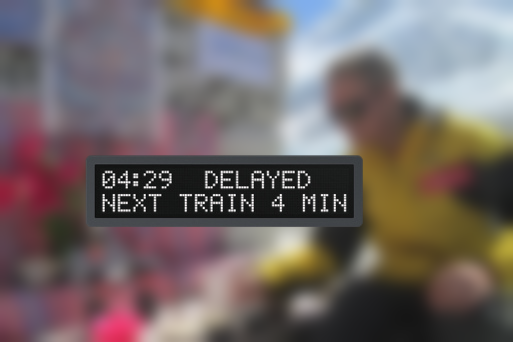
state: 4:29
